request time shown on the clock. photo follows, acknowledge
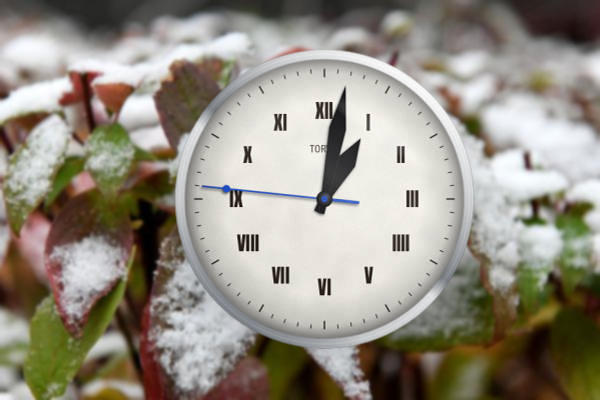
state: 1:01:46
